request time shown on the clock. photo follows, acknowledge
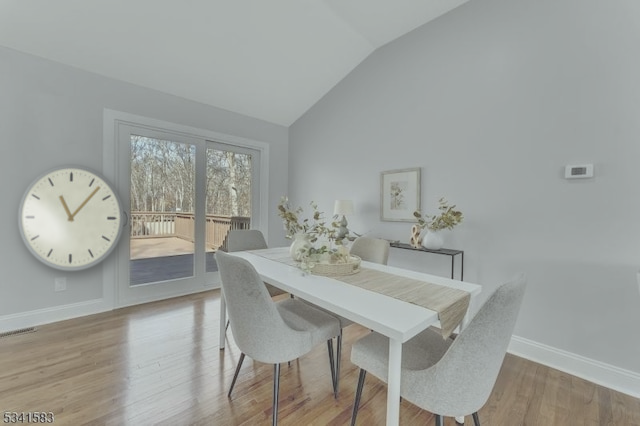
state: 11:07
